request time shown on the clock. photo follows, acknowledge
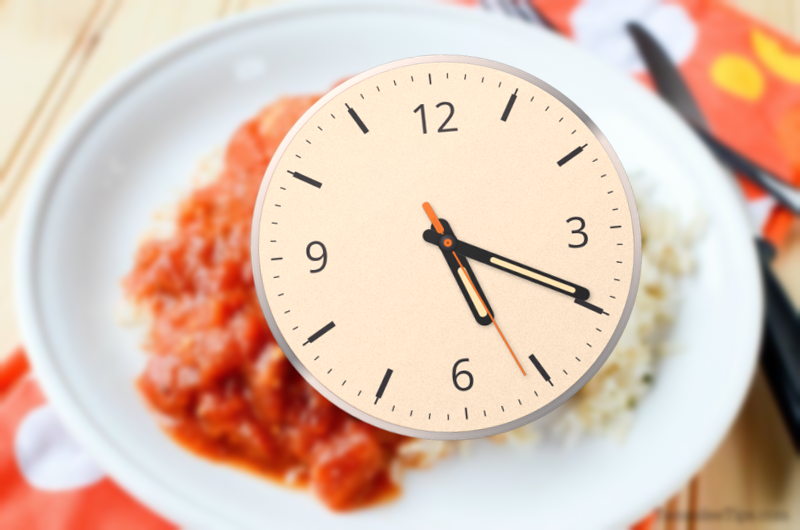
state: 5:19:26
